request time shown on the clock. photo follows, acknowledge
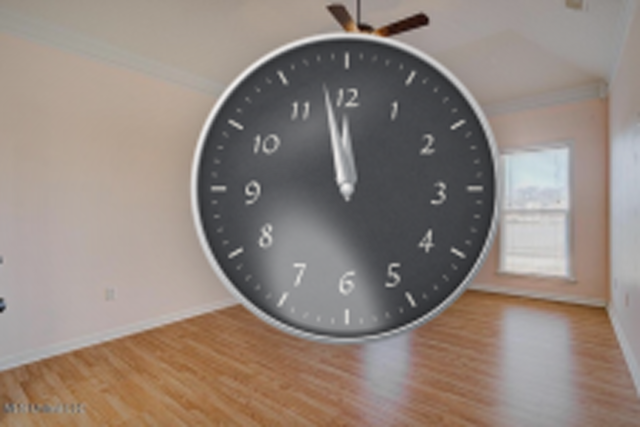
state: 11:58
